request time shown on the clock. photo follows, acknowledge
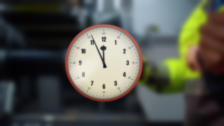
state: 11:56
